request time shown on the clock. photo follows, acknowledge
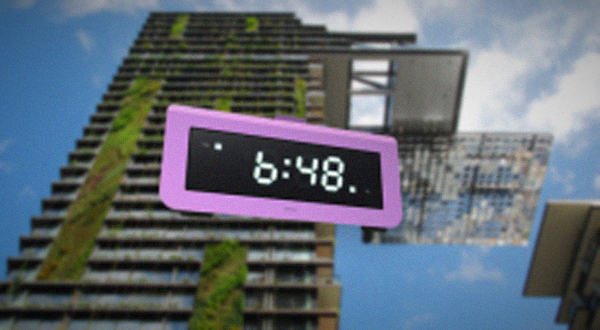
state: 6:48
